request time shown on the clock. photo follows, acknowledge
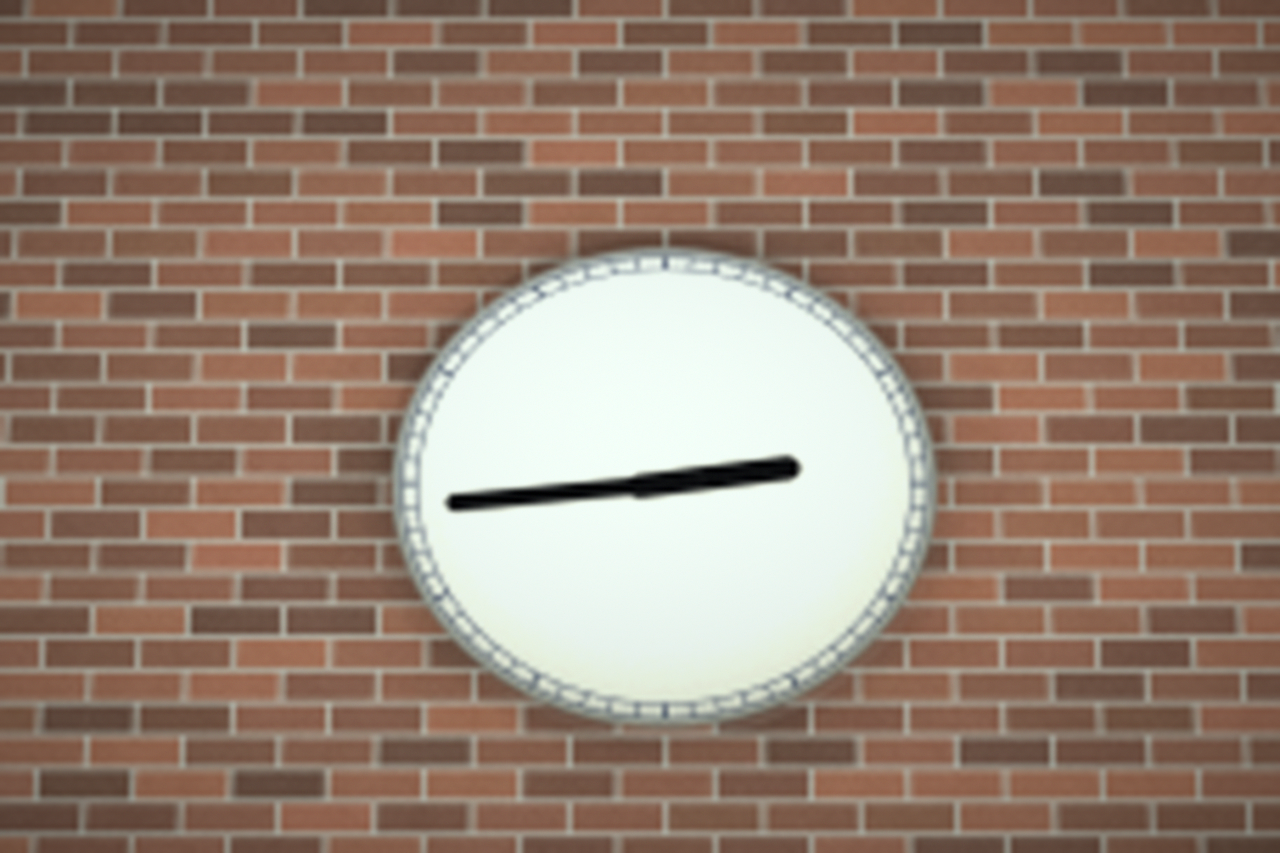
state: 2:44
